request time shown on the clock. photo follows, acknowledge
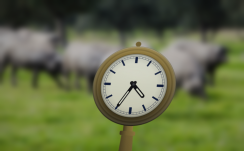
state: 4:35
